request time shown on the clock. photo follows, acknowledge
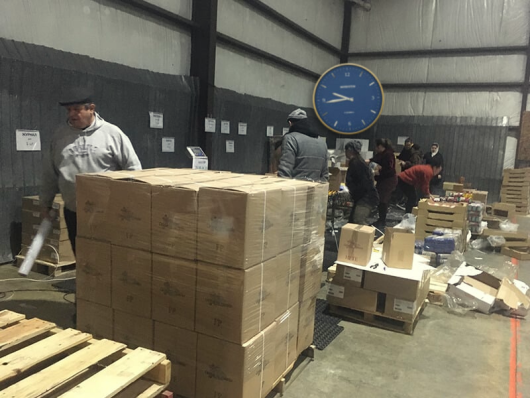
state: 9:44
